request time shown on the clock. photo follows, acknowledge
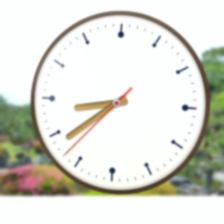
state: 8:38:37
